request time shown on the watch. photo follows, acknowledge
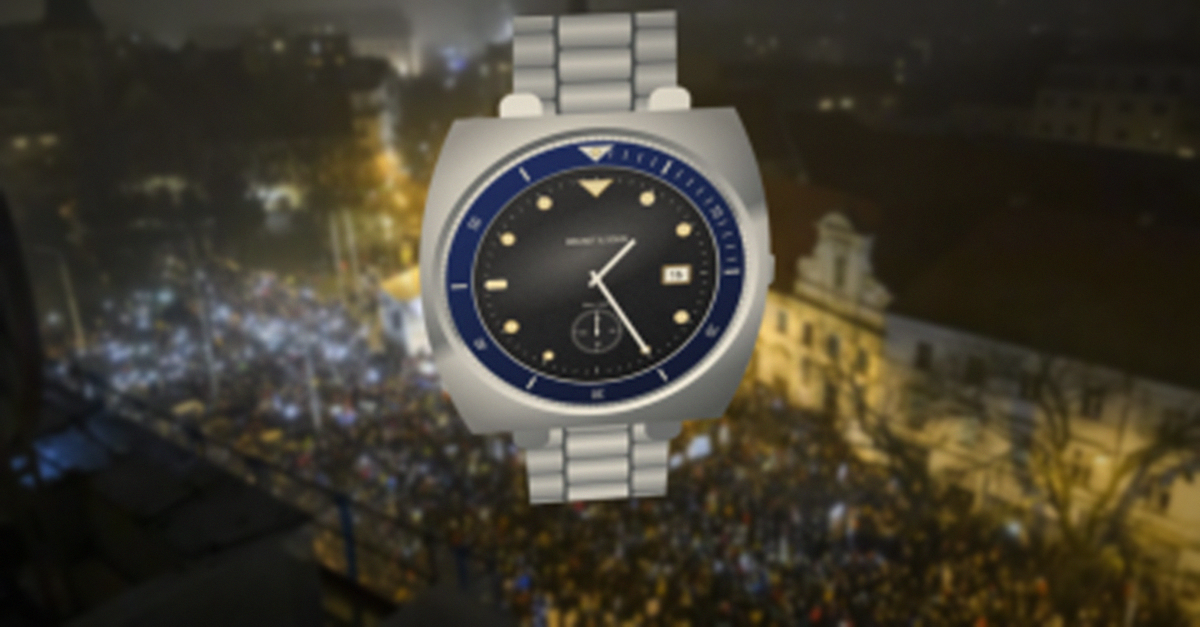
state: 1:25
